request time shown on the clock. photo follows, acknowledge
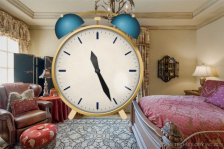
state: 11:26
